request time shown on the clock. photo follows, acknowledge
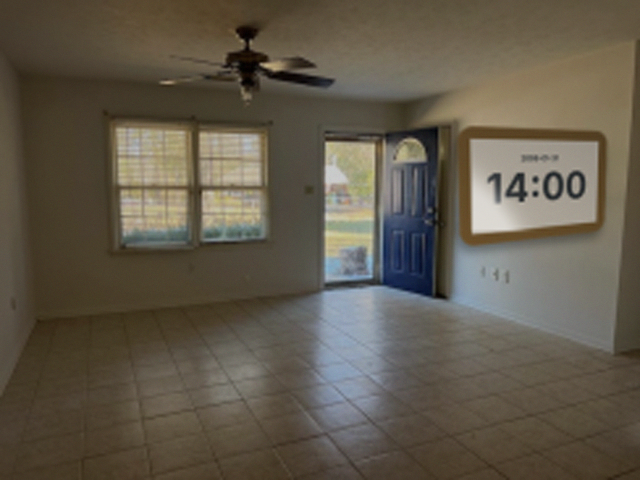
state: 14:00
